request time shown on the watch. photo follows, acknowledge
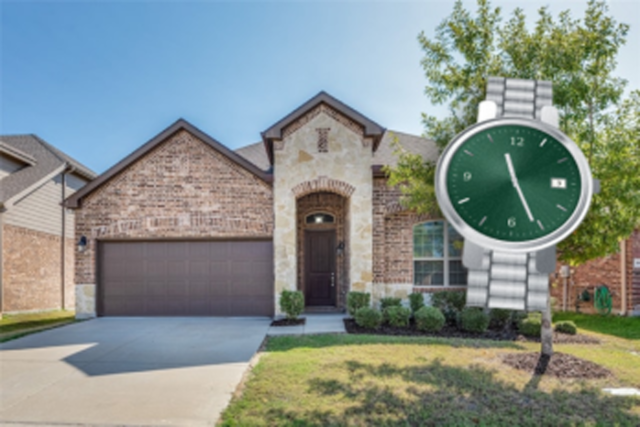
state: 11:26
